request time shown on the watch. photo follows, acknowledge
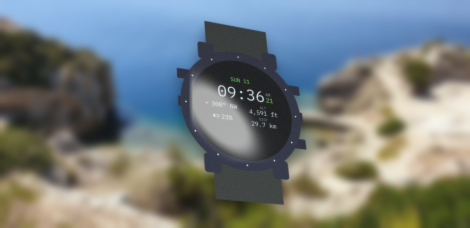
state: 9:36
